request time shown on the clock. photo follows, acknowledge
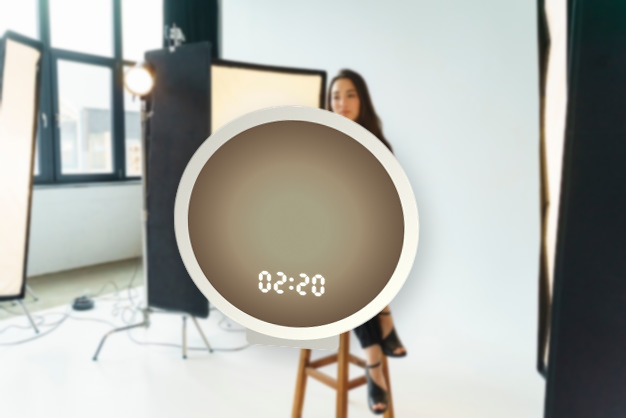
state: 2:20
